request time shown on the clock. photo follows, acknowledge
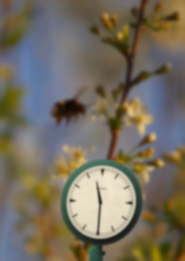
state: 11:30
